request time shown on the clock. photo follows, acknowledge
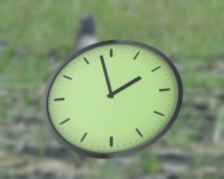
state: 1:58
